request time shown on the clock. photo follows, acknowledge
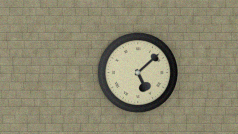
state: 5:08
